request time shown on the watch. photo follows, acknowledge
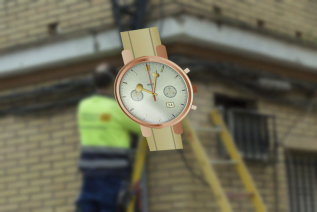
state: 10:03
